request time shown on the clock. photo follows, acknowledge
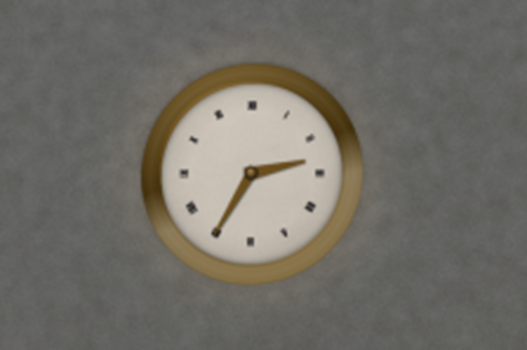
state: 2:35
